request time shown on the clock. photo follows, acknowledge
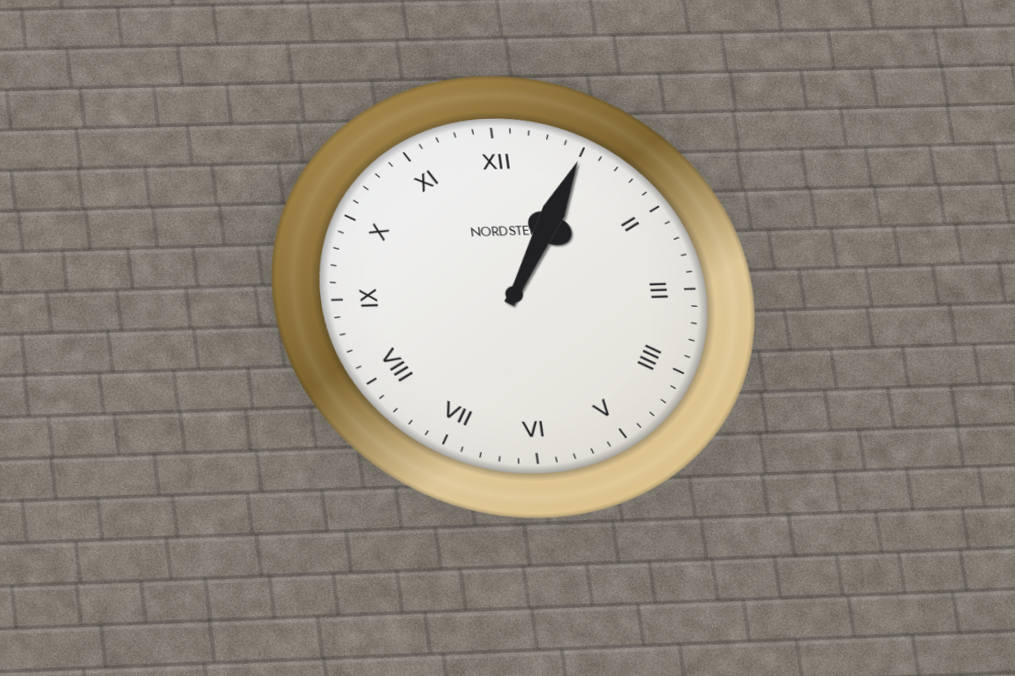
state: 1:05
